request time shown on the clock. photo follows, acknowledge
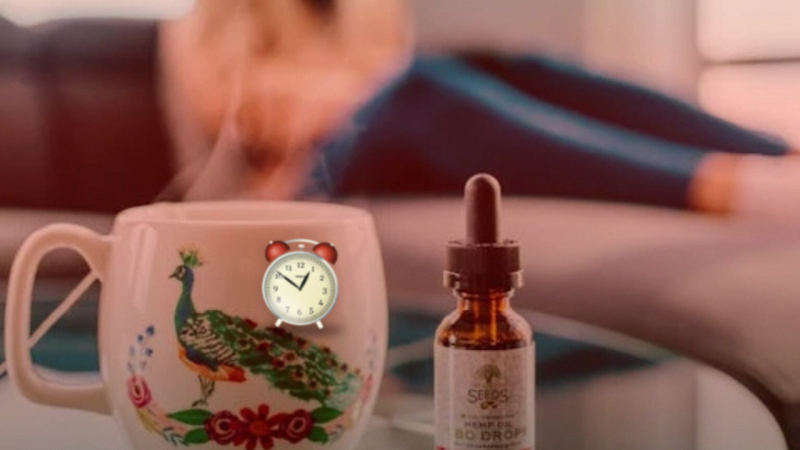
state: 12:51
